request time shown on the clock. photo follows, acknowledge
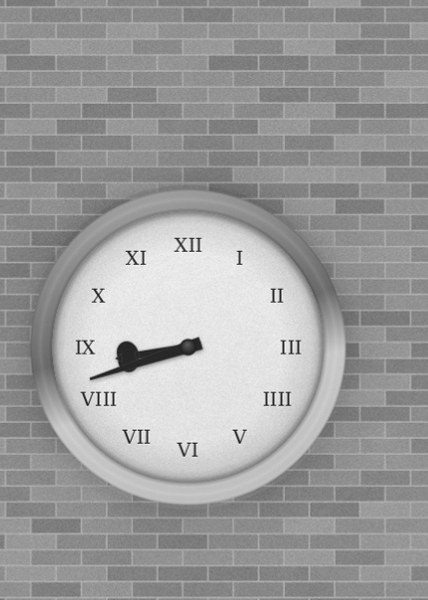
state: 8:42
